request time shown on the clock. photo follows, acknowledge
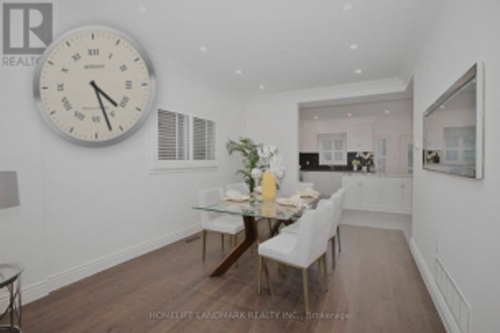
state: 4:27
